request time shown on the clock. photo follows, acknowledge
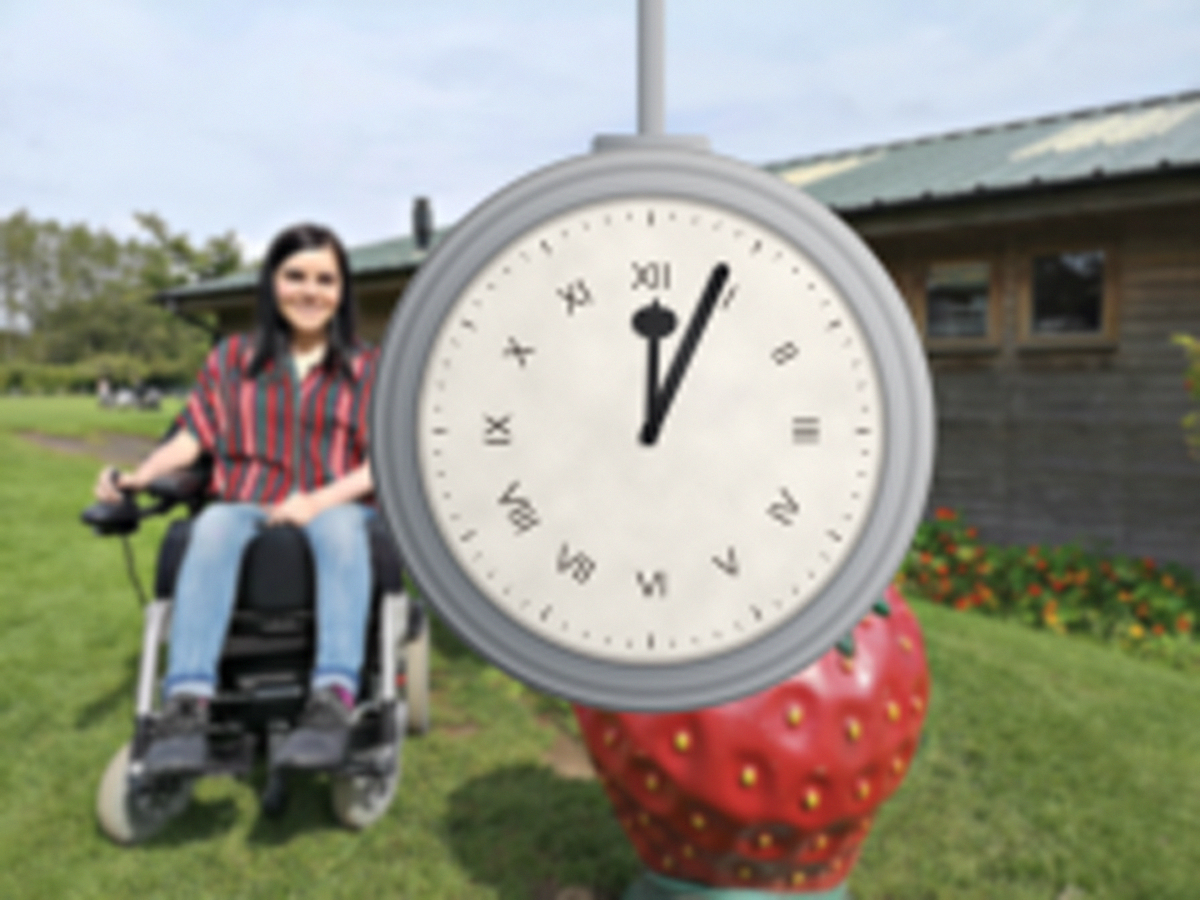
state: 12:04
